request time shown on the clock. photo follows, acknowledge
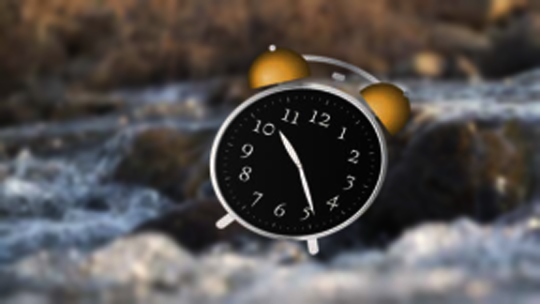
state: 10:24
